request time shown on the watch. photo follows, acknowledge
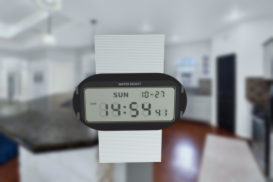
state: 14:54:41
